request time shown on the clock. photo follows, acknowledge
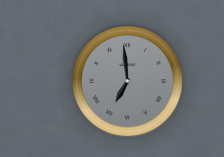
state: 6:59
